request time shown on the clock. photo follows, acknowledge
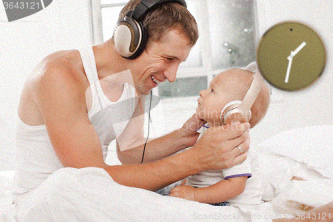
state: 1:32
